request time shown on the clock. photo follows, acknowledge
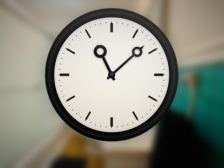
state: 11:08
